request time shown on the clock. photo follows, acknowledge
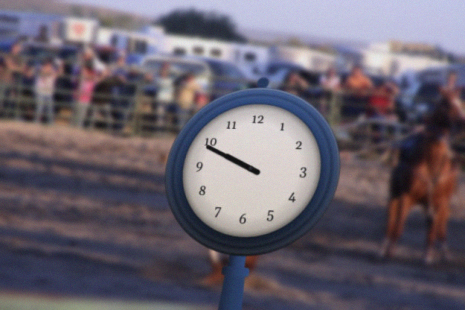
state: 9:49
